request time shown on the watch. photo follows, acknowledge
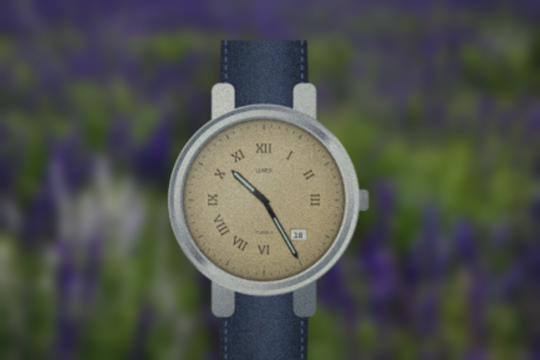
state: 10:25
